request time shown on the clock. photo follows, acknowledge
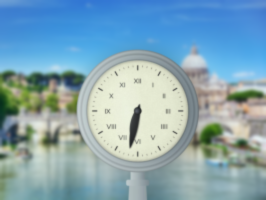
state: 6:32
